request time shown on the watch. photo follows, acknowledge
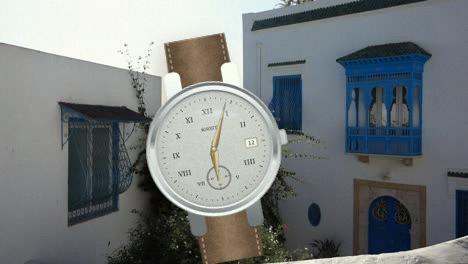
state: 6:04
